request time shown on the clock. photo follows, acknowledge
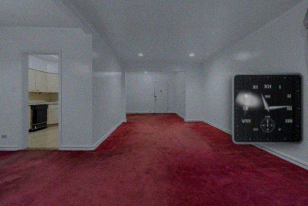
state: 11:14
